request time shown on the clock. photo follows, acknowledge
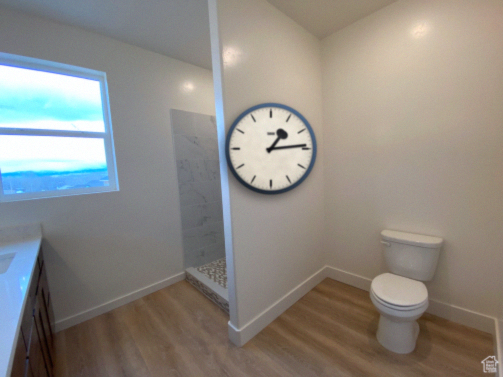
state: 1:14
